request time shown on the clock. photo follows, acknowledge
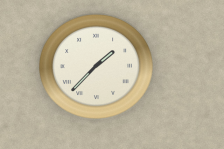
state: 1:37
